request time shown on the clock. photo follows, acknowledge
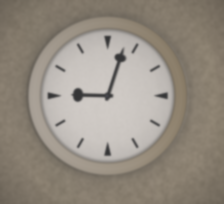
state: 9:03
